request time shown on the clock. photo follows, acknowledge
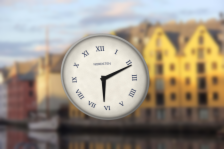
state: 6:11
